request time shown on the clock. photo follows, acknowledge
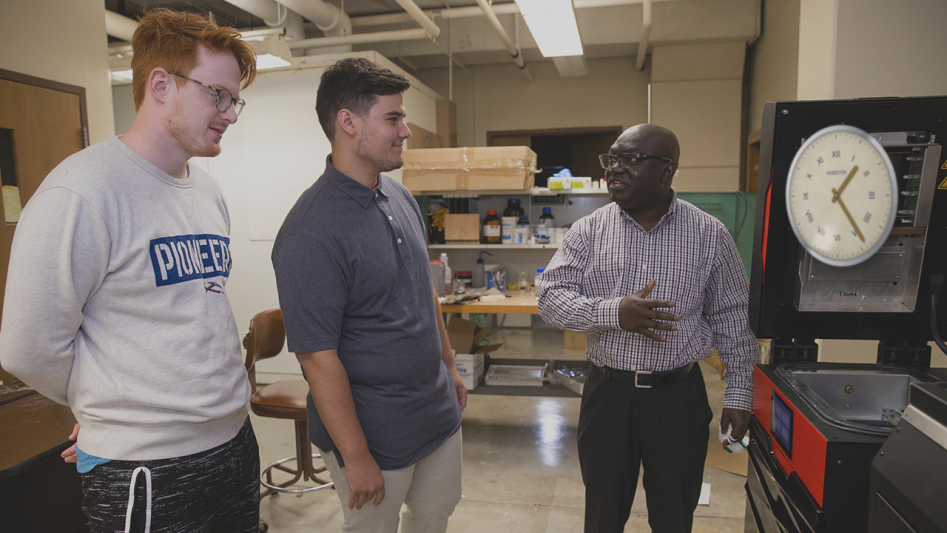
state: 1:24
